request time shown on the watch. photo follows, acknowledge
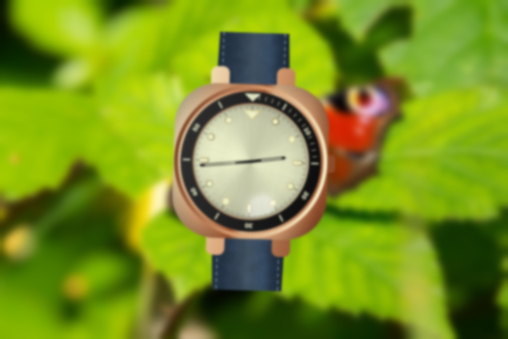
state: 2:44
